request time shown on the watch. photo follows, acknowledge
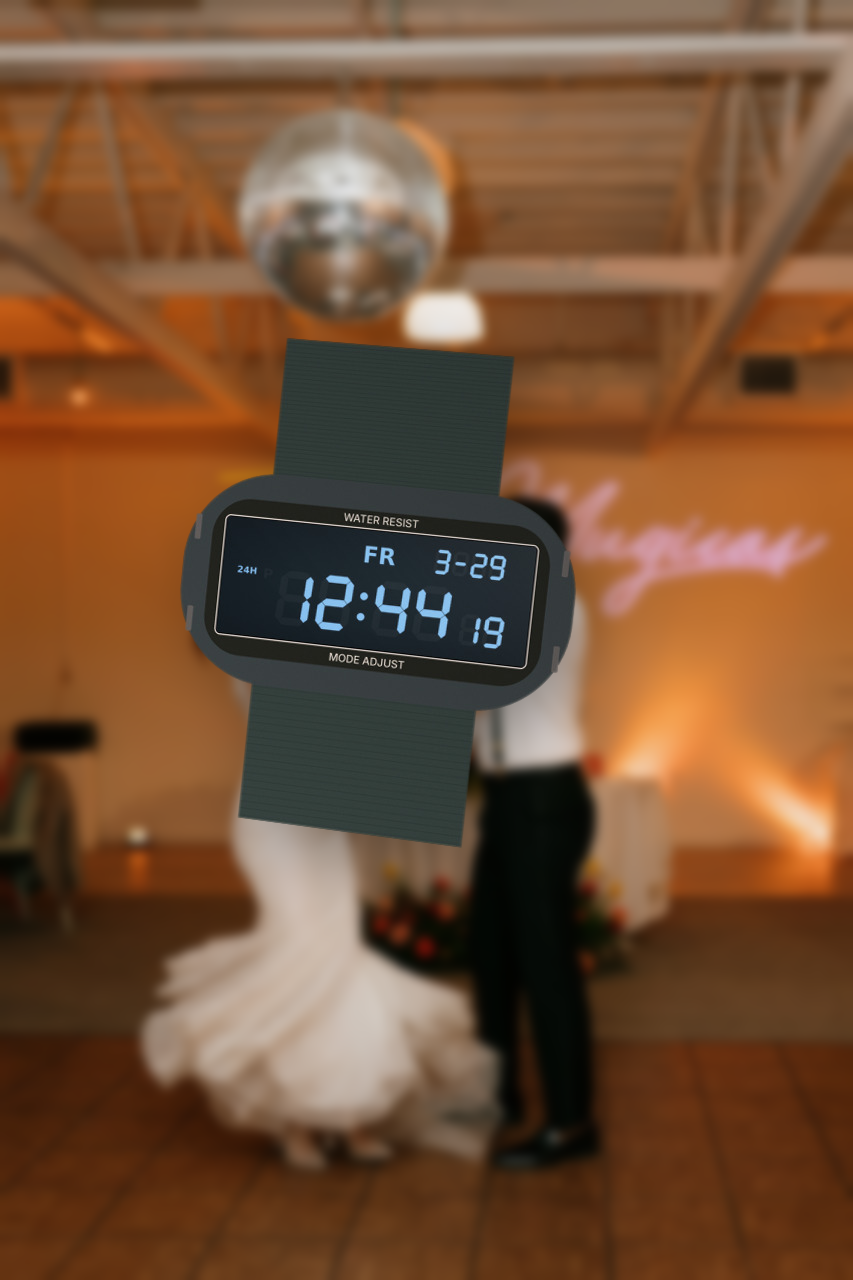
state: 12:44:19
